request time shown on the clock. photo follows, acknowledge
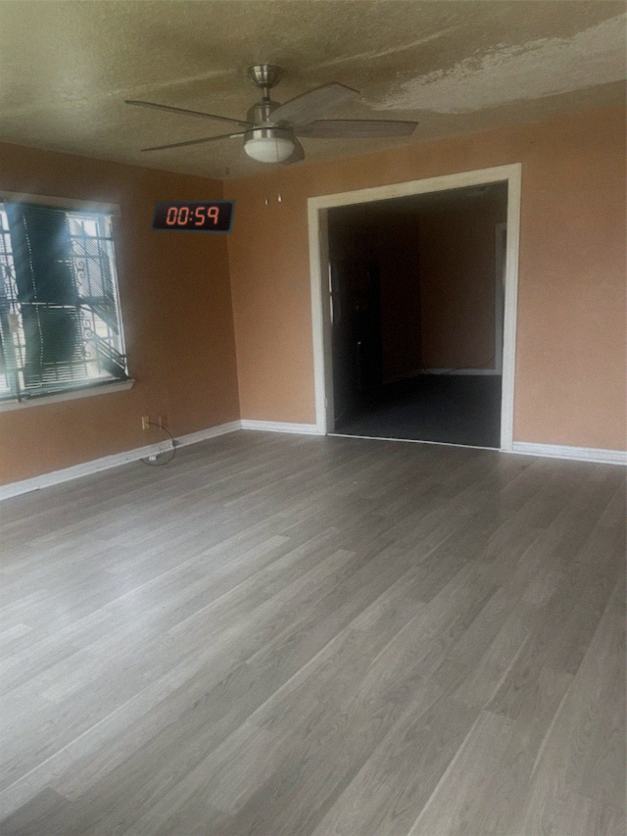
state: 0:59
